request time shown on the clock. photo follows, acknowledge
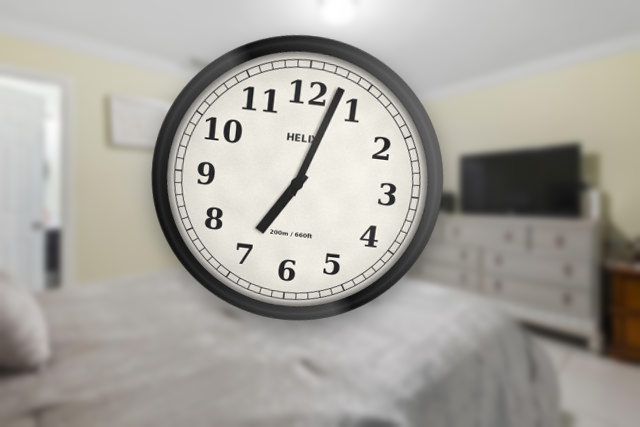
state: 7:03
